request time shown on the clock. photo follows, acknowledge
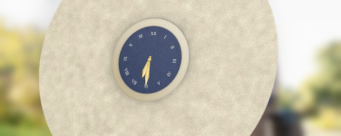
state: 6:30
